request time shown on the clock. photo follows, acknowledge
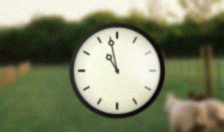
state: 10:58
